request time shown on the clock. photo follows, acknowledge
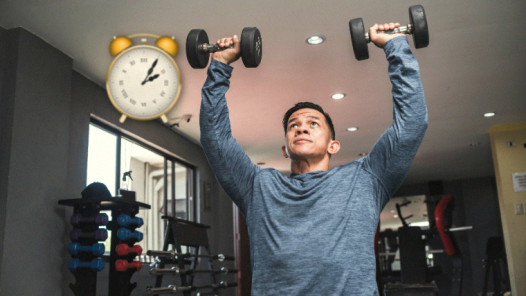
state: 2:05
